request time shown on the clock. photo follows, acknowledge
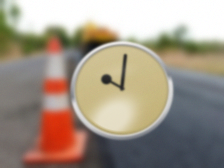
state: 10:01
